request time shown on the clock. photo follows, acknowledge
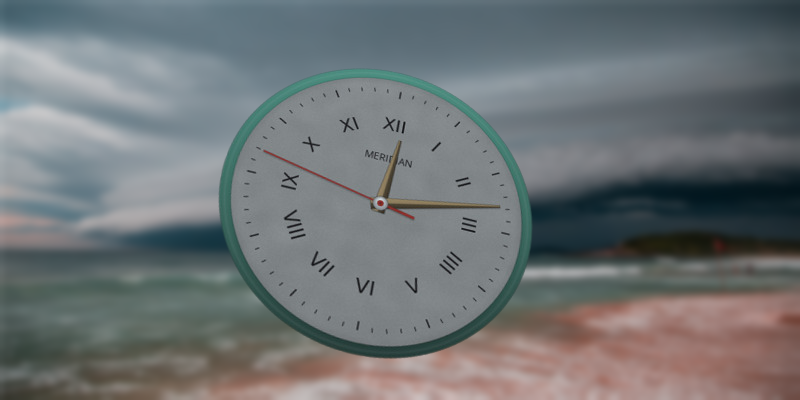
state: 12:12:47
